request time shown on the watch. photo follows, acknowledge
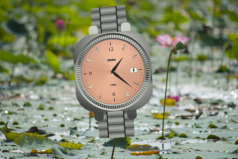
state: 1:22
